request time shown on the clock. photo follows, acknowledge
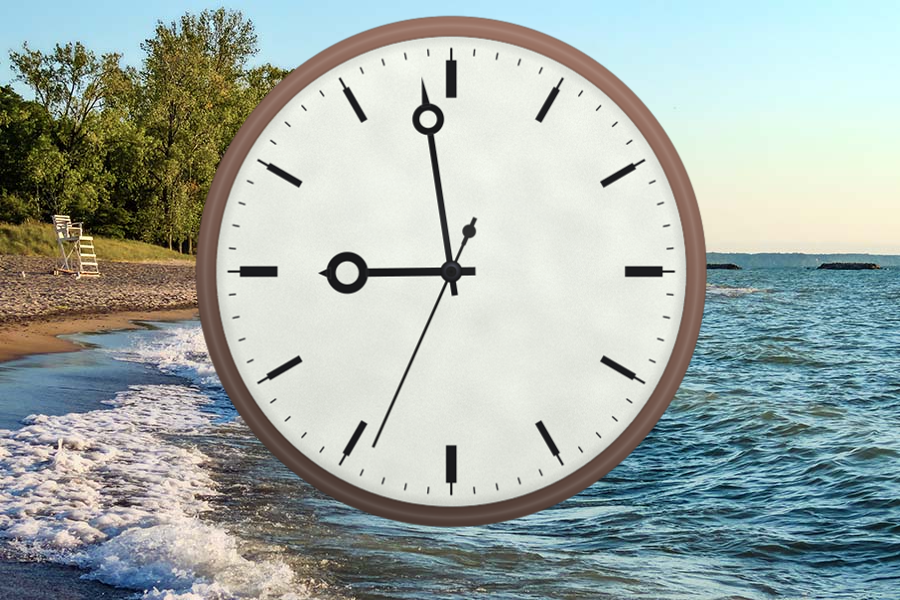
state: 8:58:34
